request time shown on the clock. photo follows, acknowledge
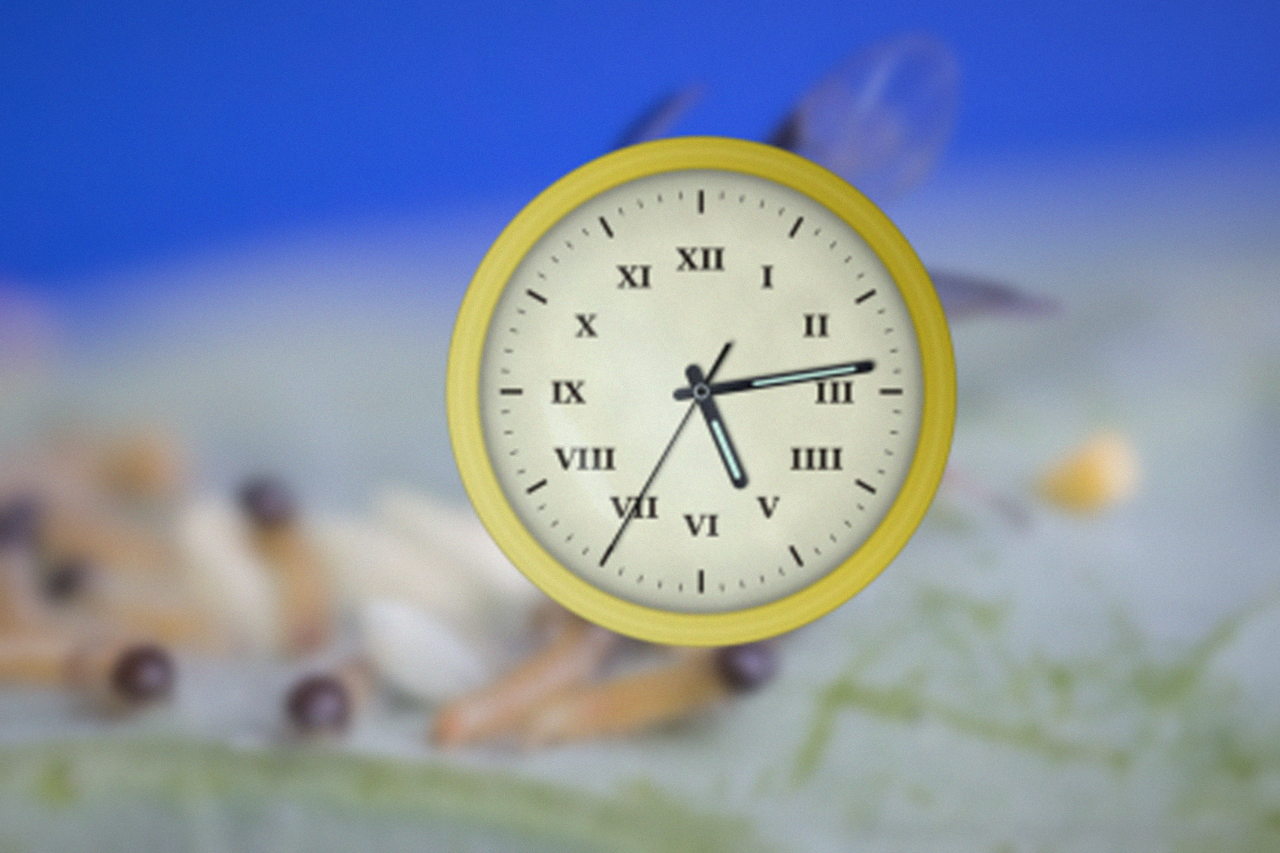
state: 5:13:35
